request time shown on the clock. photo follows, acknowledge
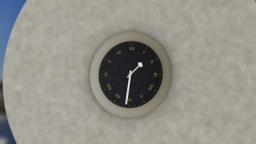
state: 1:31
